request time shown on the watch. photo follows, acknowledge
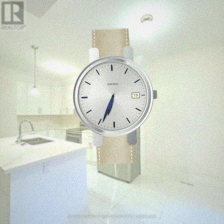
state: 6:34
